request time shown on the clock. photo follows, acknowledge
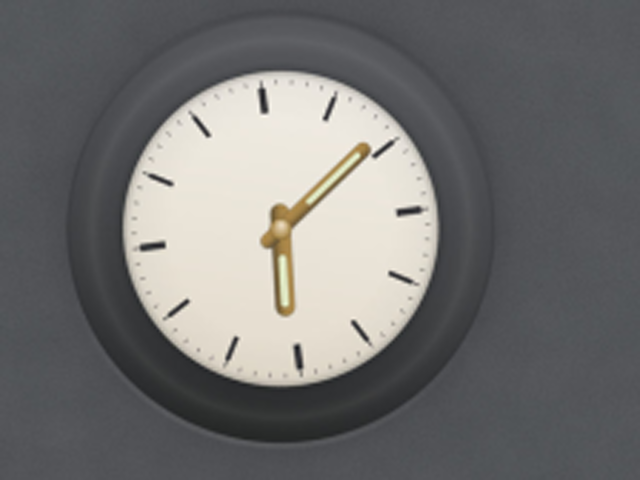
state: 6:09
